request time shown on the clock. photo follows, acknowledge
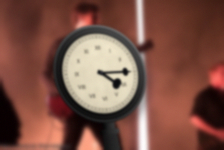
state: 4:15
